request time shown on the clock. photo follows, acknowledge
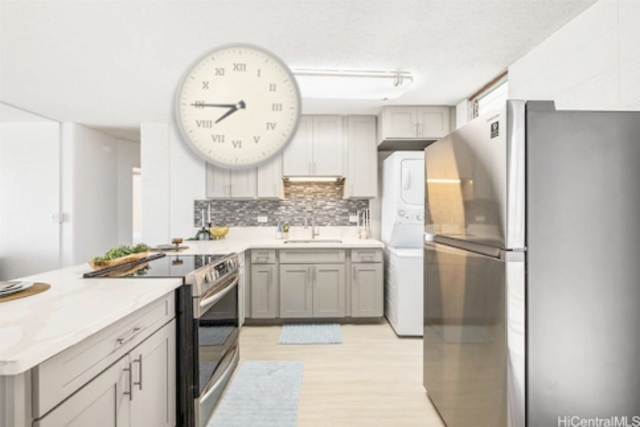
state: 7:45
